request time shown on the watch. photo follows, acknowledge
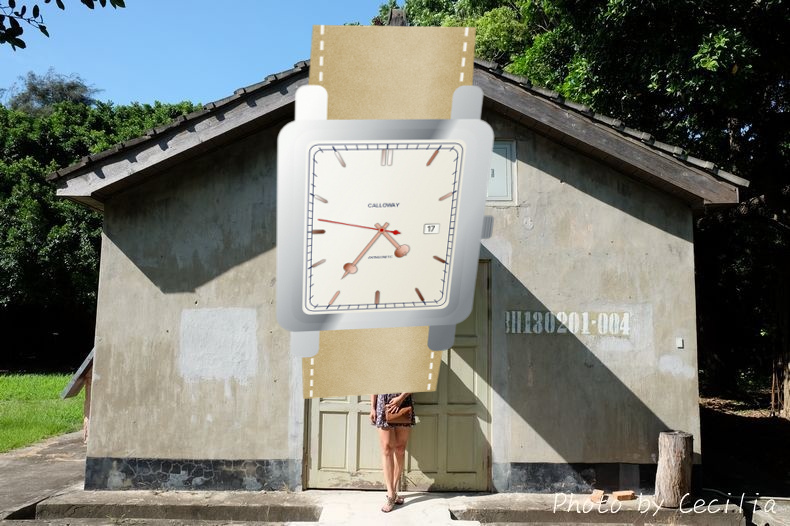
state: 4:35:47
